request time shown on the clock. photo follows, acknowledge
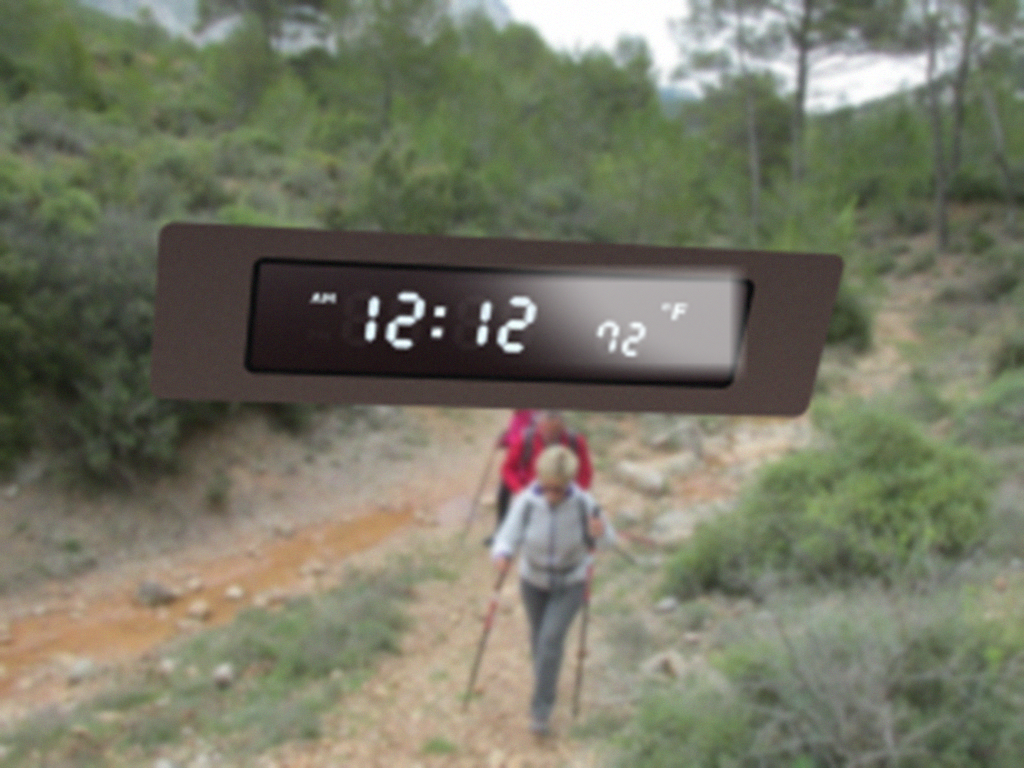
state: 12:12
